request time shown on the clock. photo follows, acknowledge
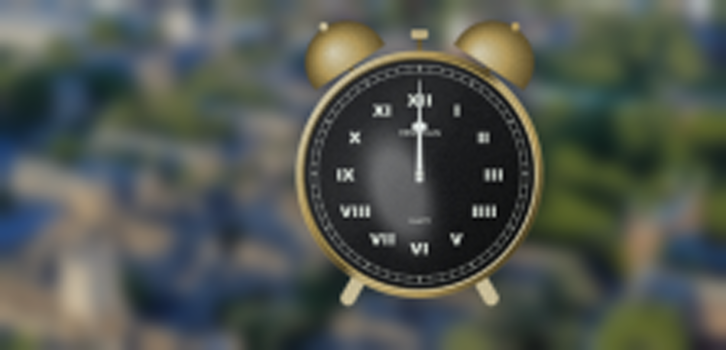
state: 12:00
